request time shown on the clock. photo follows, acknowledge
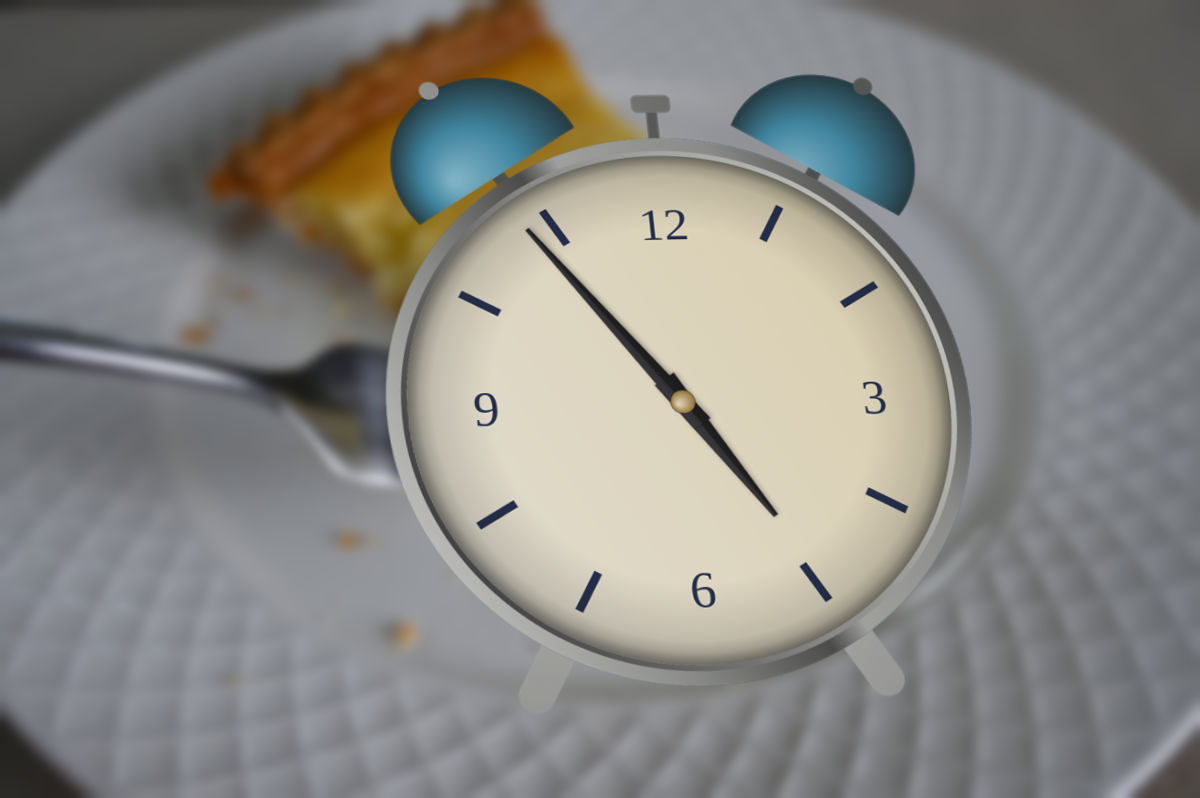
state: 4:54
